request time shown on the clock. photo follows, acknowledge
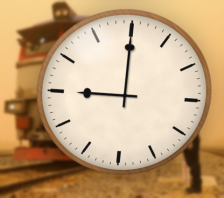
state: 9:00
